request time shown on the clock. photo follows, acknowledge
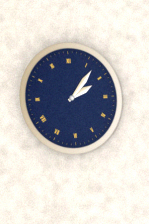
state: 2:07
